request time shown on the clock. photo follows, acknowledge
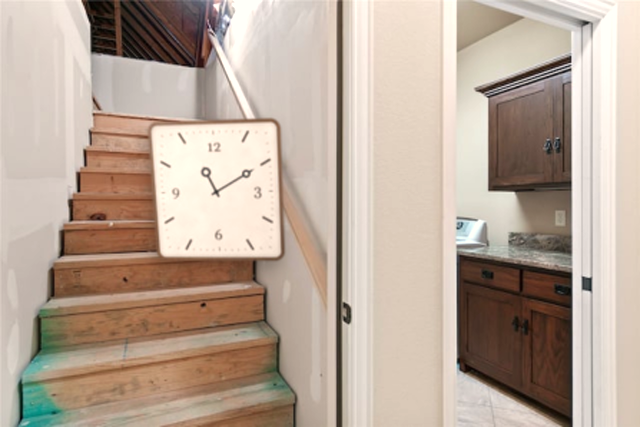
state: 11:10
